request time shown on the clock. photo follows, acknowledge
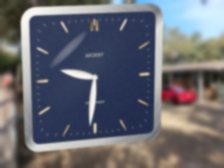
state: 9:31
